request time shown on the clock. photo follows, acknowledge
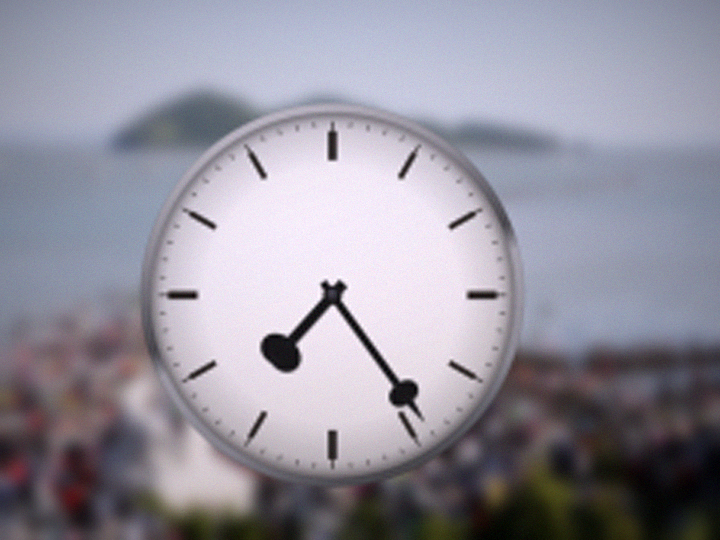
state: 7:24
